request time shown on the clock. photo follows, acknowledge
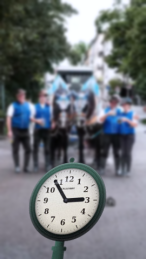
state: 2:54
